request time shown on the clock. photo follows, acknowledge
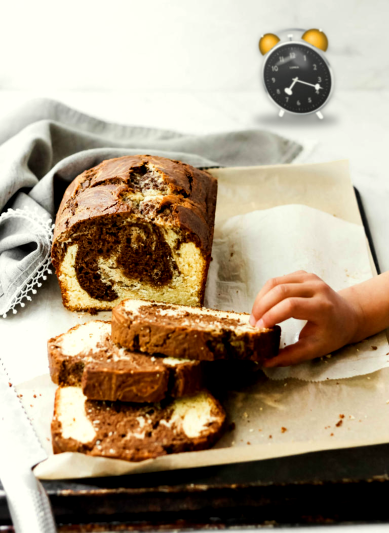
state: 7:18
